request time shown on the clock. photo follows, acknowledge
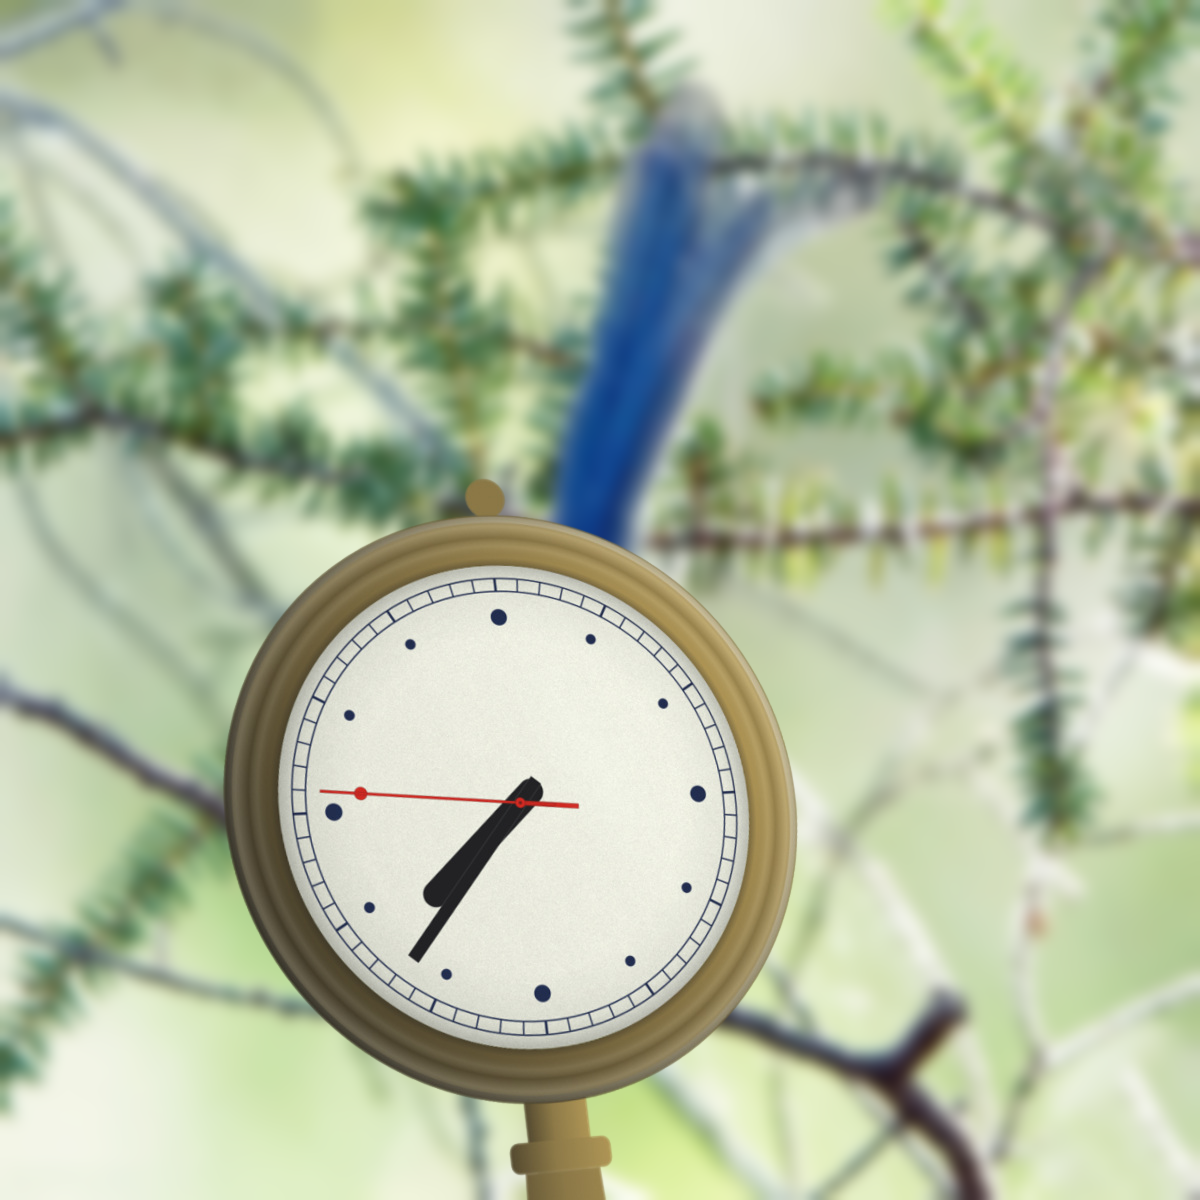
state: 7:36:46
